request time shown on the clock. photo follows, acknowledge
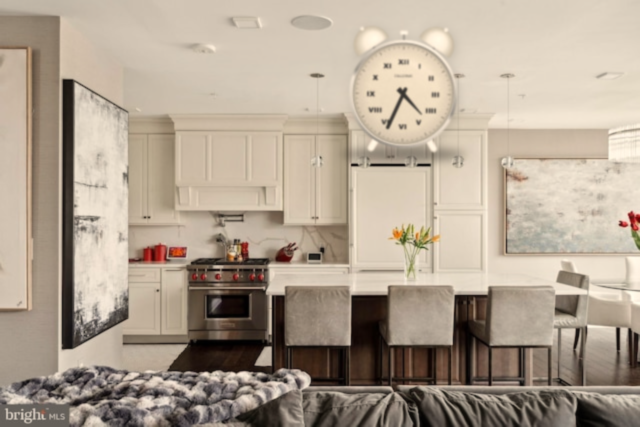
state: 4:34
